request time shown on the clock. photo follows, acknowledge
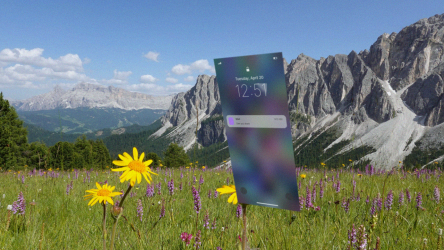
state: 12:51
